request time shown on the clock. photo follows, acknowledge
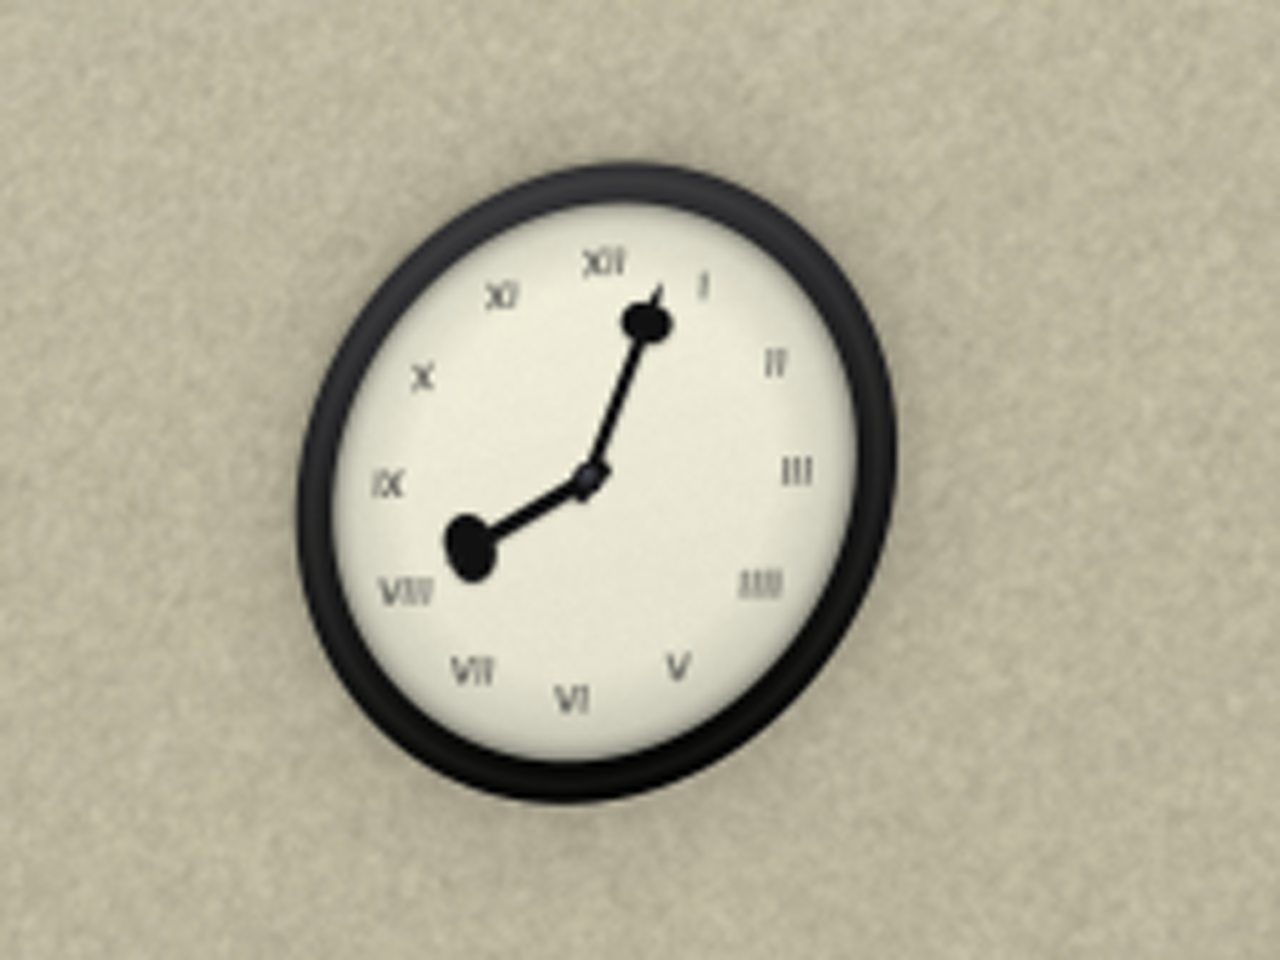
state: 8:03
